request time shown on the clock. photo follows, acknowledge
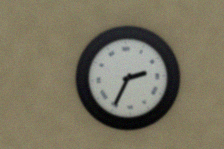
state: 2:35
